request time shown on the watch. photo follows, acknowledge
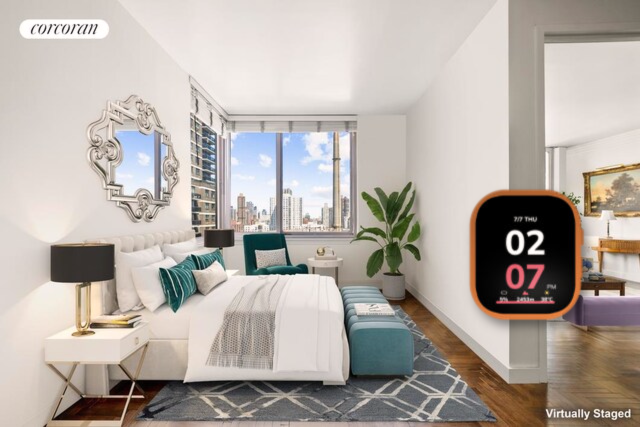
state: 2:07
